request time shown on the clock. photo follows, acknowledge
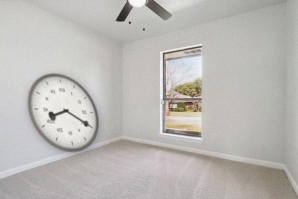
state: 8:20
